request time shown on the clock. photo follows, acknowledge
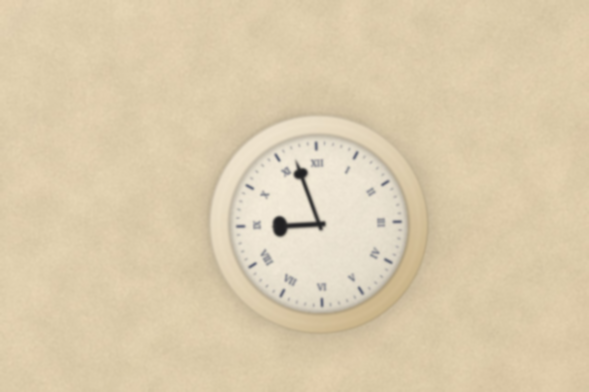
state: 8:57
